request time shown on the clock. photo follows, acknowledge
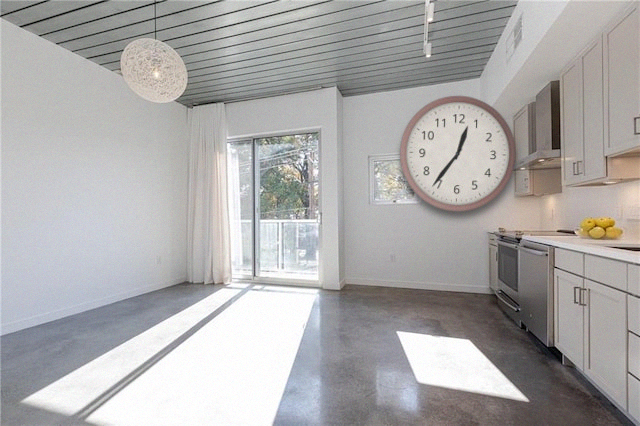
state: 12:36
